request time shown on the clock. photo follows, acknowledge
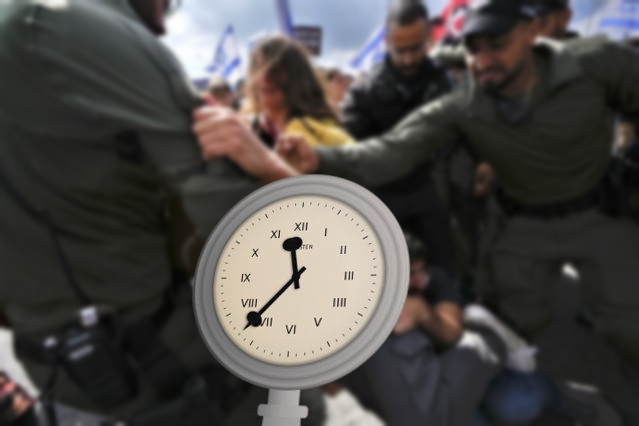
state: 11:37
